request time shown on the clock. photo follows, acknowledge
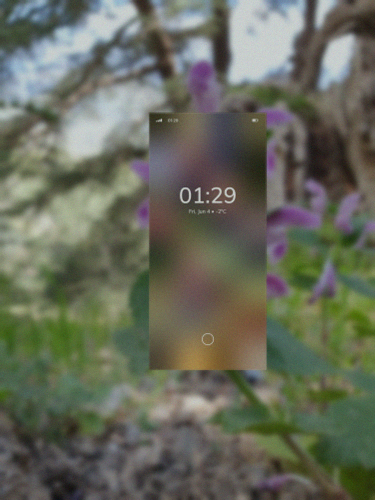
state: 1:29
